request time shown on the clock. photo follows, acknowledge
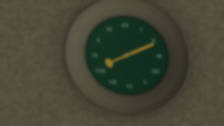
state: 8:11
